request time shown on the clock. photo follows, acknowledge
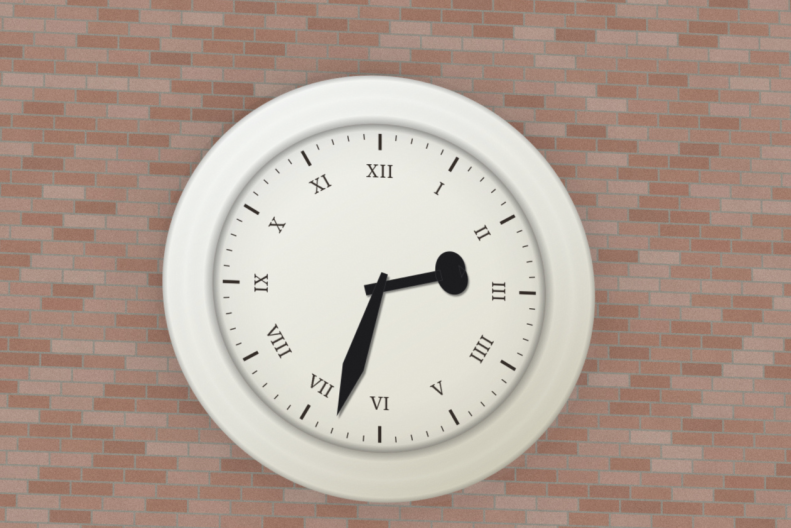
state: 2:33
